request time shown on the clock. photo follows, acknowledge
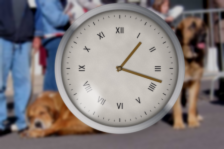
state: 1:18
